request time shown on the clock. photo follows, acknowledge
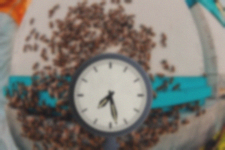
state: 7:28
